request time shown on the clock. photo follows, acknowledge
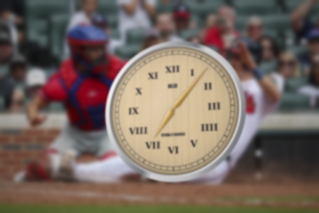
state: 7:07
